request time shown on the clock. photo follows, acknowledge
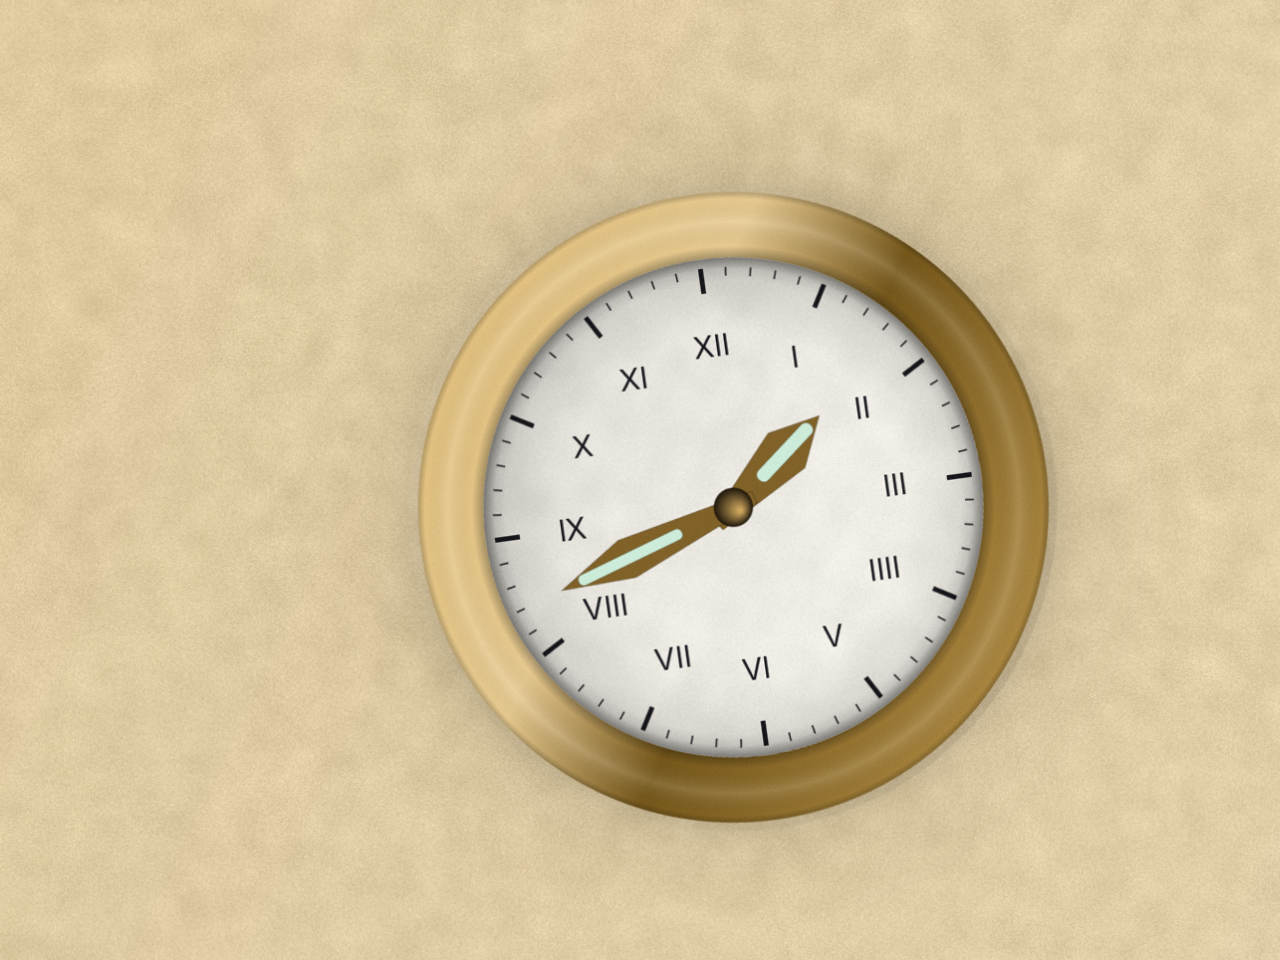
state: 1:42
